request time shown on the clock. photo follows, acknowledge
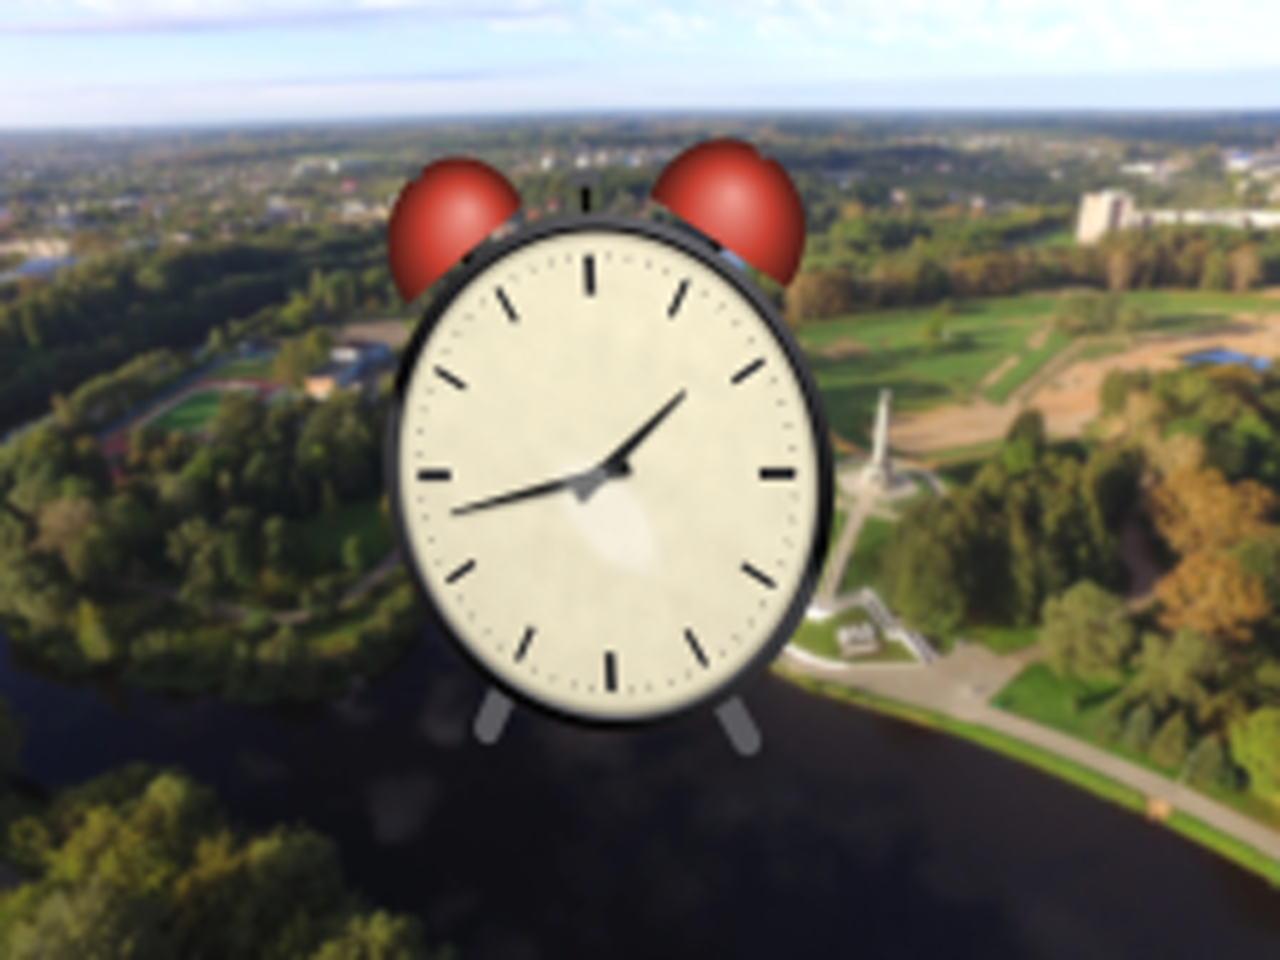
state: 1:43
